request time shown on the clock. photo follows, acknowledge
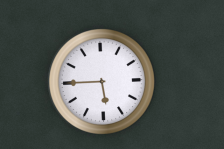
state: 5:45
